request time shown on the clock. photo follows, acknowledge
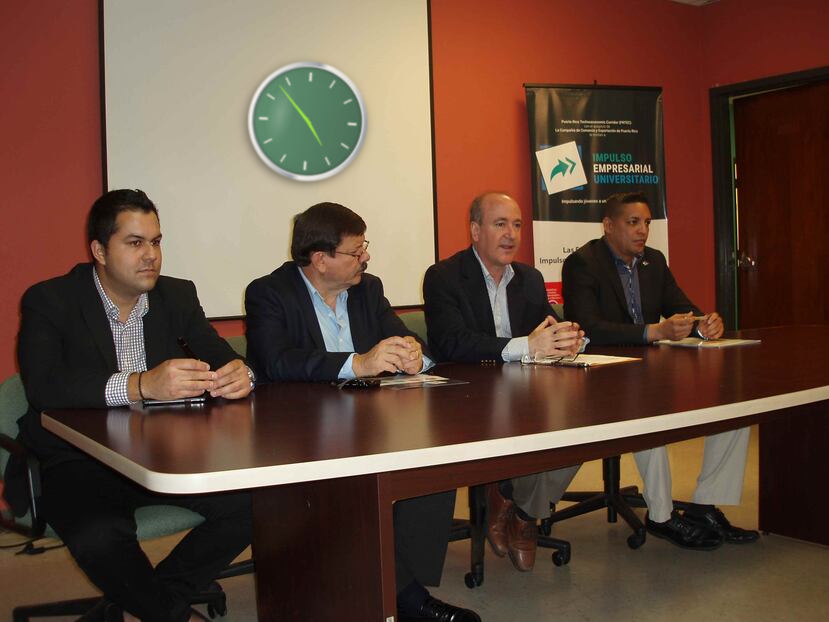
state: 4:53
